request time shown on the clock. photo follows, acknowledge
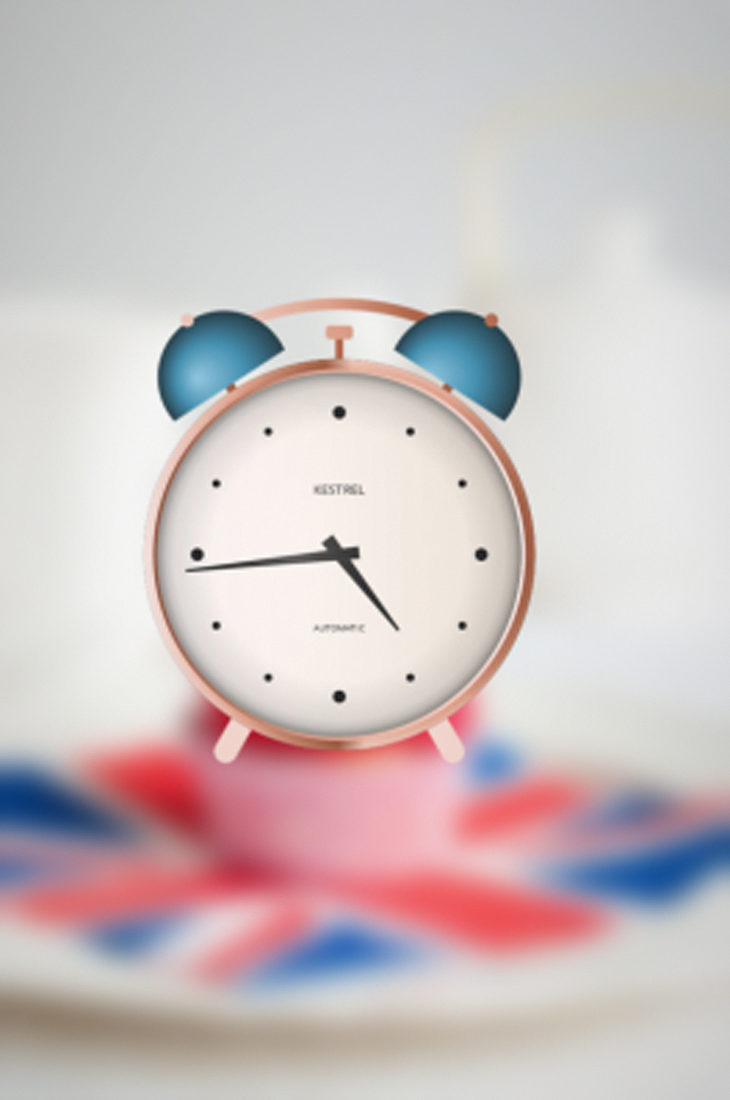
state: 4:44
